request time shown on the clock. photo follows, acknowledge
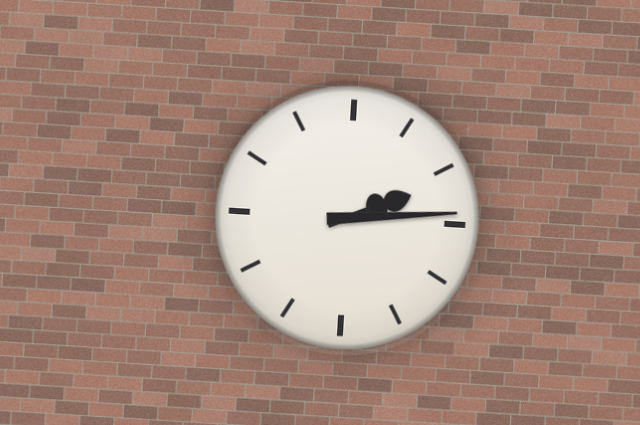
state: 2:14
